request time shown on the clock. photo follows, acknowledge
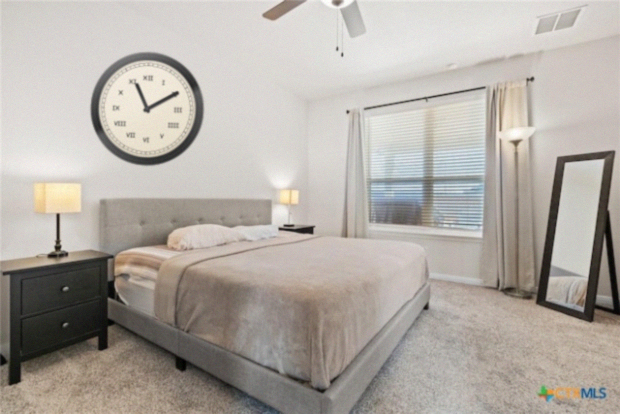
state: 11:10
